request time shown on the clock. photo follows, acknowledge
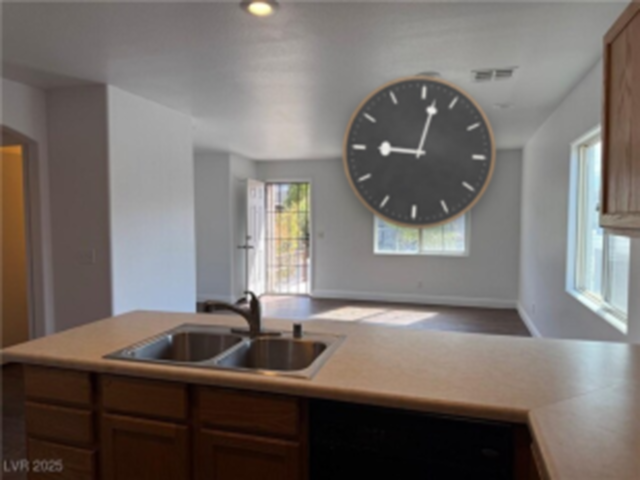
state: 9:02
